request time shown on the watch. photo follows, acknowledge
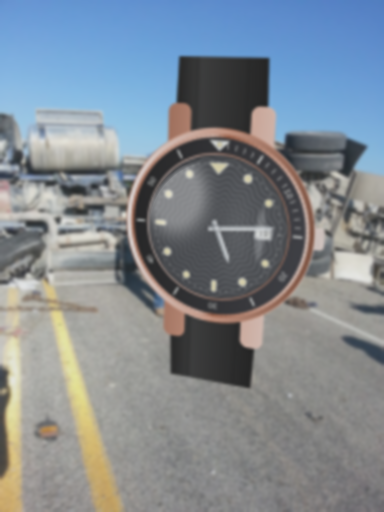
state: 5:14
